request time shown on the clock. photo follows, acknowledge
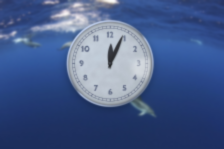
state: 12:04
